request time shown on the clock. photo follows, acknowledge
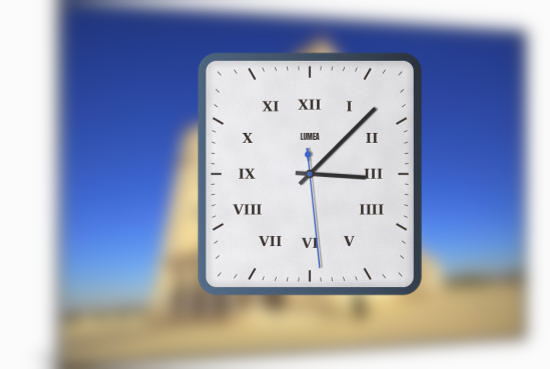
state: 3:07:29
